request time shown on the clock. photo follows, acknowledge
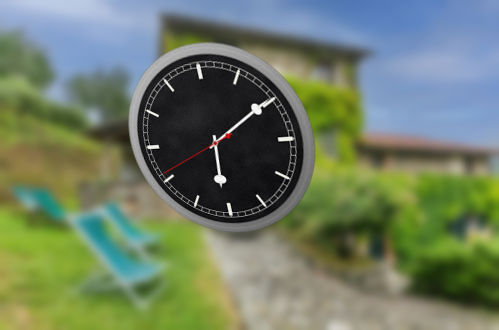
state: 6:09:41
